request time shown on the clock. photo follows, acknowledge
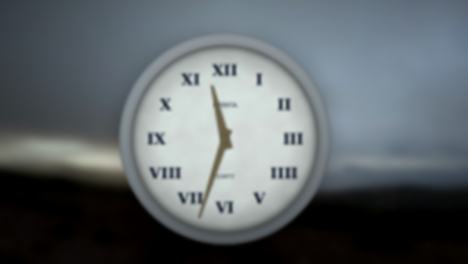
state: 11:33
